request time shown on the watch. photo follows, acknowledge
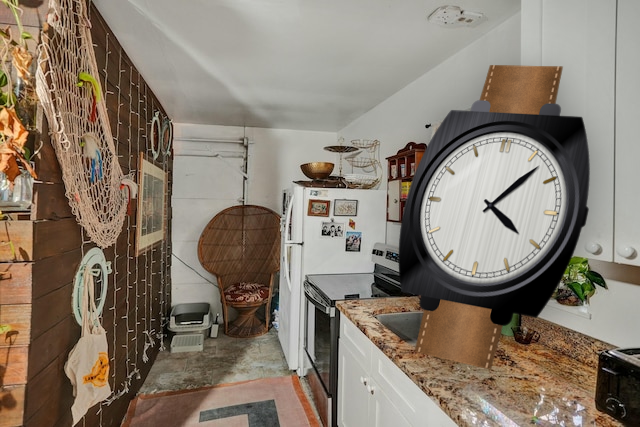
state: 4:07
